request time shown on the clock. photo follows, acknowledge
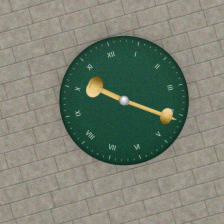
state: 10:21
